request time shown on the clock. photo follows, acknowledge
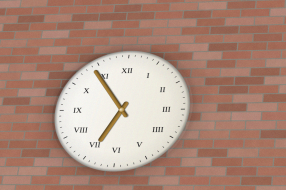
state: 6:54
